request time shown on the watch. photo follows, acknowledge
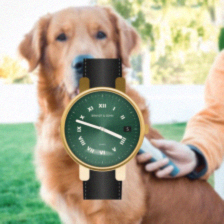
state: 3:48
